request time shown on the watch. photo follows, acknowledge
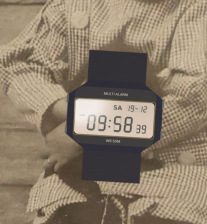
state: 9:58:39
